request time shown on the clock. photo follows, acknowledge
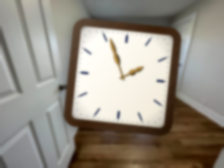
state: 1:56
